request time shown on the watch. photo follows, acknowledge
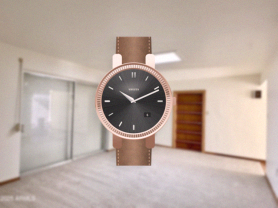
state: 10:11
